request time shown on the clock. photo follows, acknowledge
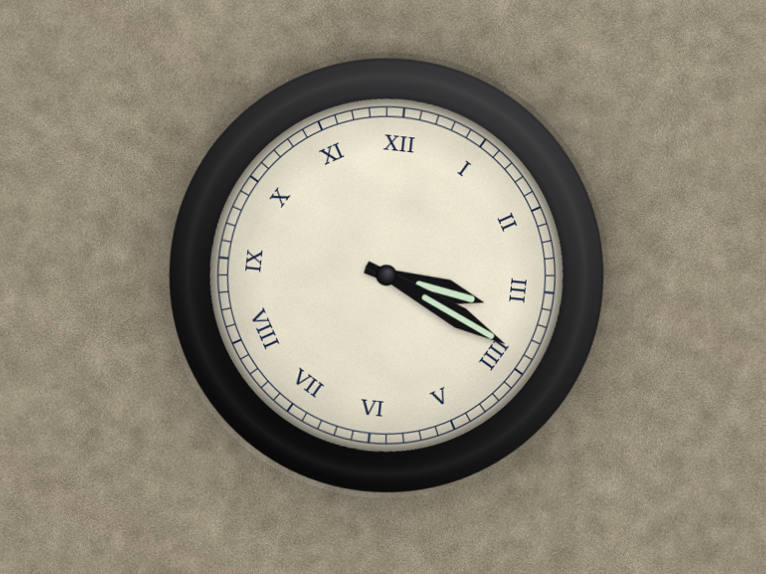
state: 3:19
